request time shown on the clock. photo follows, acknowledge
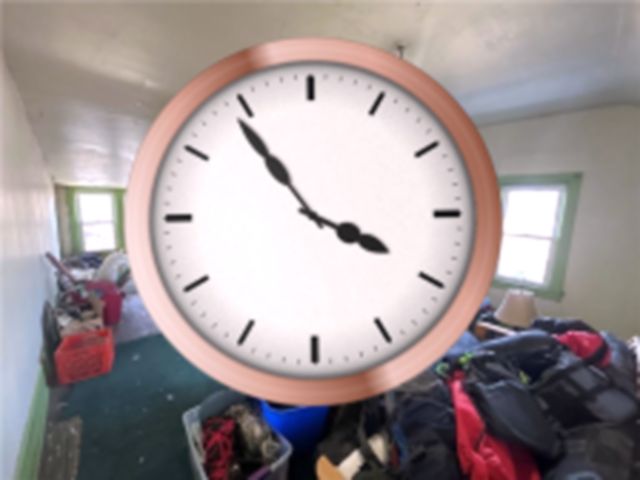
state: 3:54
